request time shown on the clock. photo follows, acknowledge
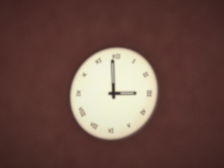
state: 2:59
